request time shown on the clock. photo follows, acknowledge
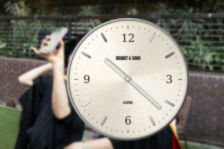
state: 10:22
